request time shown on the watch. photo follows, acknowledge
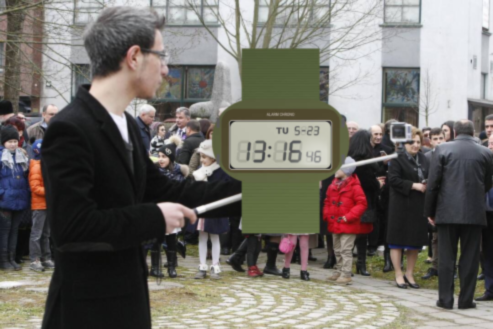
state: 13:16:46
